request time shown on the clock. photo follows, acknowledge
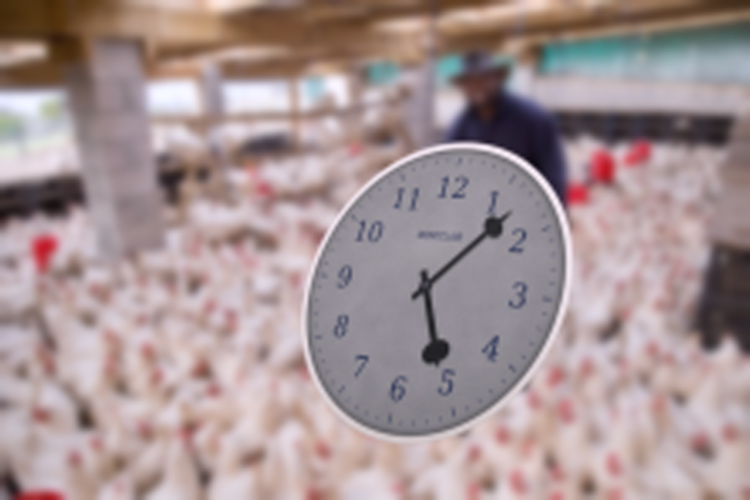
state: 5:07
